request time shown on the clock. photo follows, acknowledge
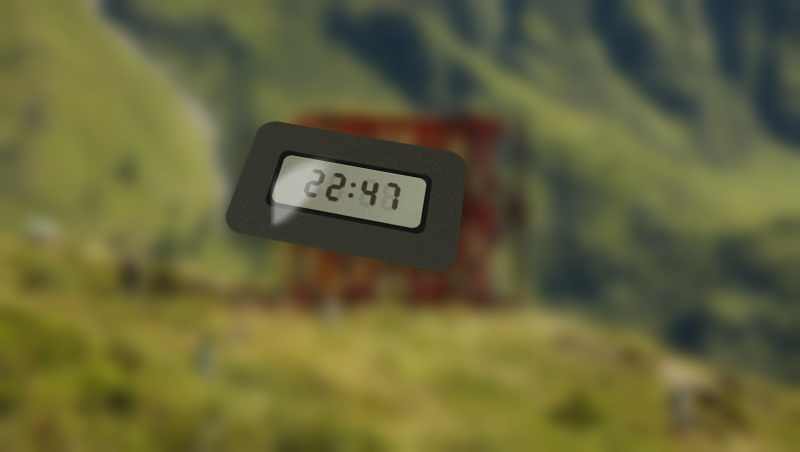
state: 22:47
